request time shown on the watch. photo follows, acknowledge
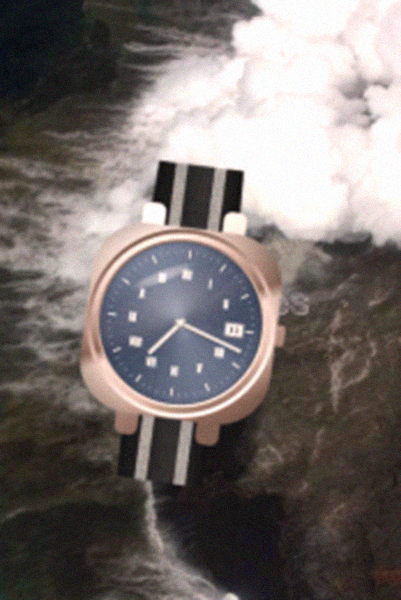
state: 7:18
